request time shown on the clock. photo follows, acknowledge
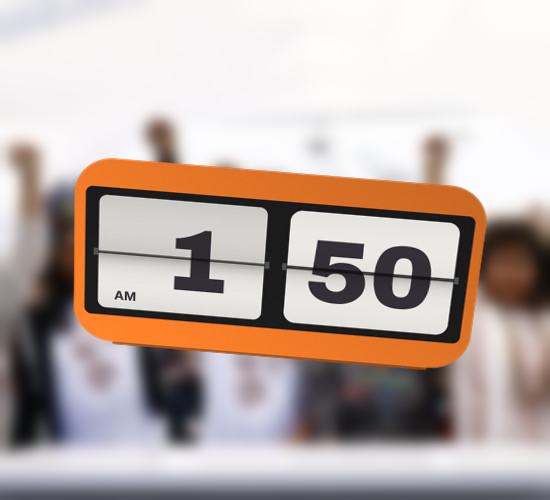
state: 1:50
